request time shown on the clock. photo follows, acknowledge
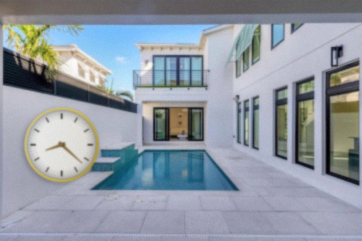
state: 8:22
